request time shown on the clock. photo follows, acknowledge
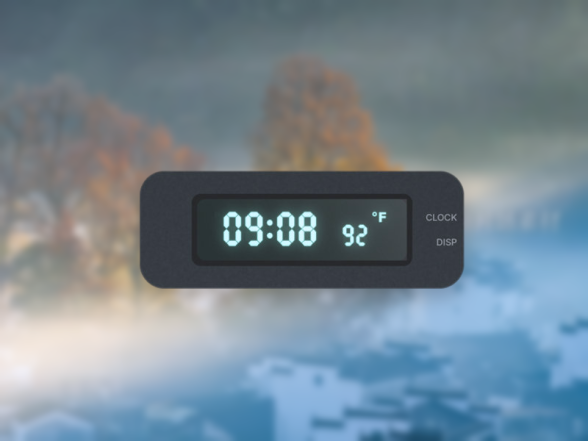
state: 9:08
